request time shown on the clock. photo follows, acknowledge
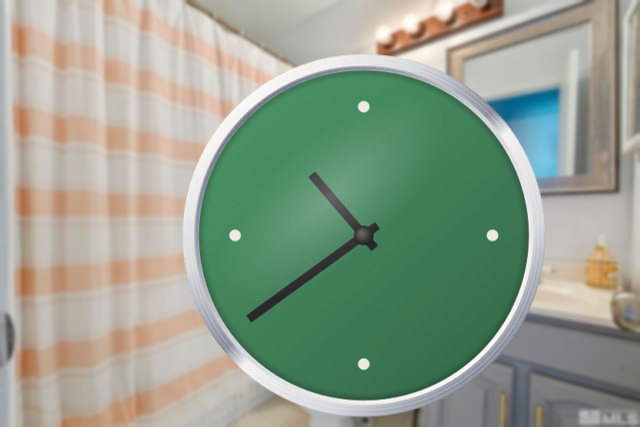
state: 10:39
